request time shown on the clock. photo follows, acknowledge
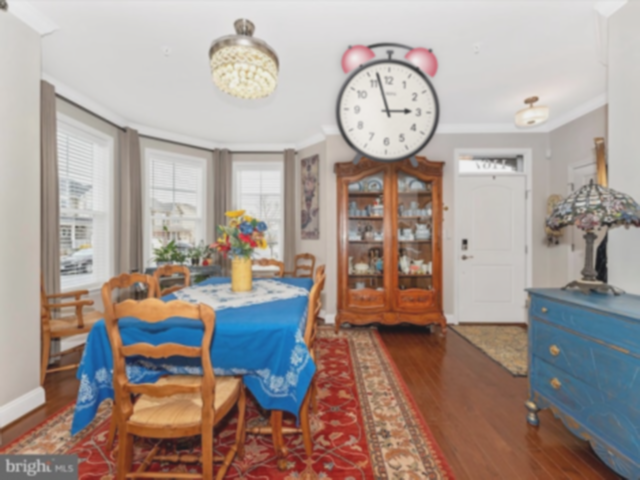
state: 2:57
